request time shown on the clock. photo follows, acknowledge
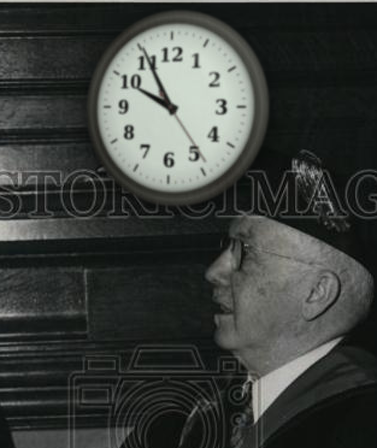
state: 9:55:24
